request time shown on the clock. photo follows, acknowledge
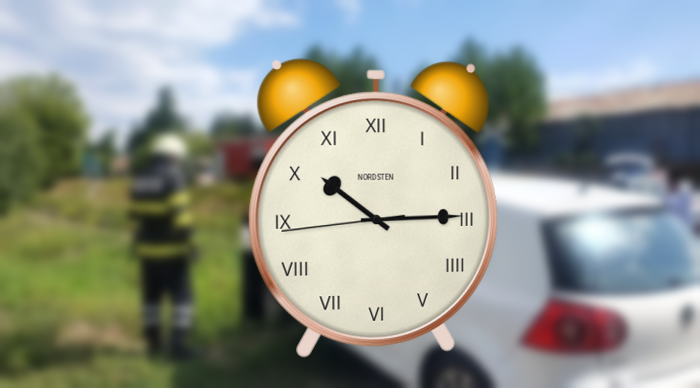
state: 10:14:44
